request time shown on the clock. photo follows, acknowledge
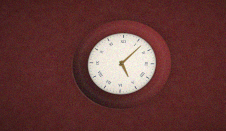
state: 5:07
